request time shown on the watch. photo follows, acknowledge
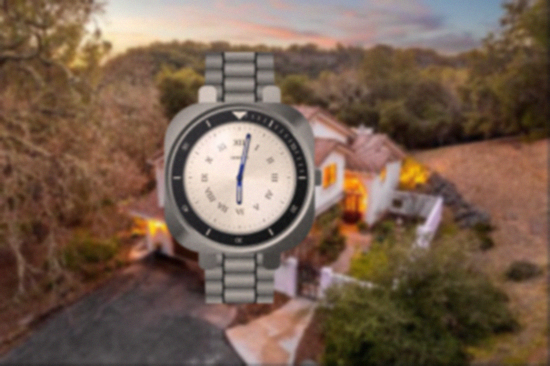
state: 6:02
